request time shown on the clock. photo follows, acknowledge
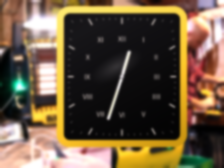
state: 12:33
